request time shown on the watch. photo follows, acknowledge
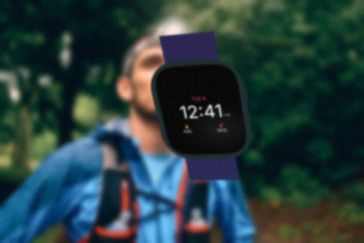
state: 12:41
